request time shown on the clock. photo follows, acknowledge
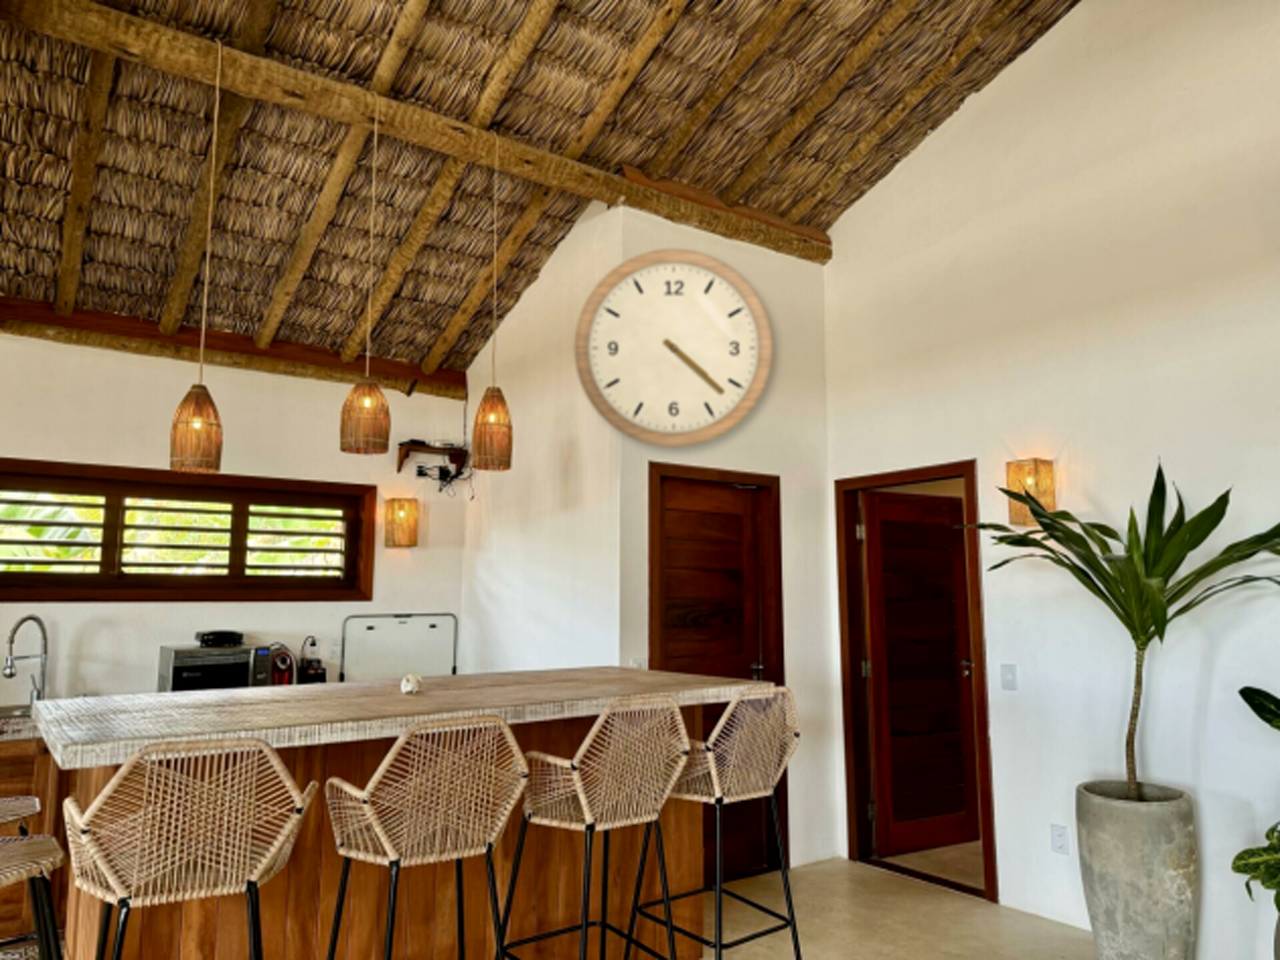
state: 4:22
